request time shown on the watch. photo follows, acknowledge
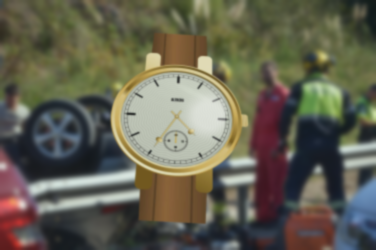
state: 4:35
